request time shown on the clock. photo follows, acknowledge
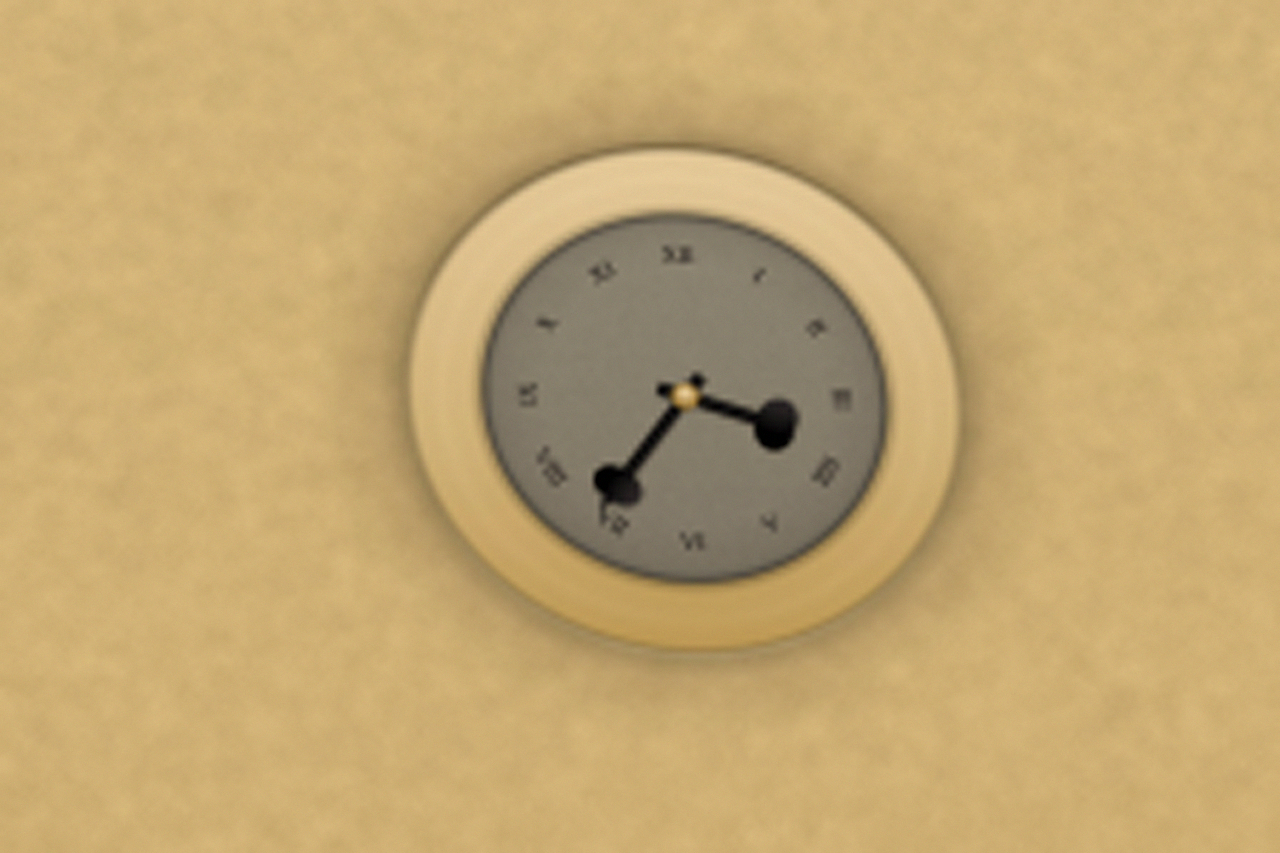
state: 3:36
